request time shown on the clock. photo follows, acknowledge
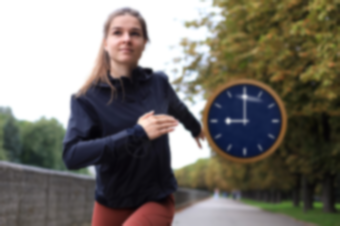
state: 9:00
